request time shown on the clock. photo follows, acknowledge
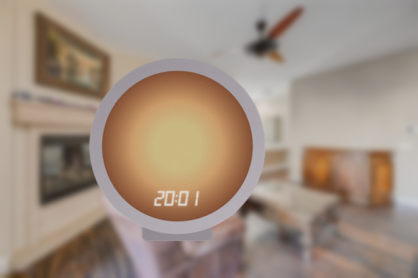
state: 20:01
